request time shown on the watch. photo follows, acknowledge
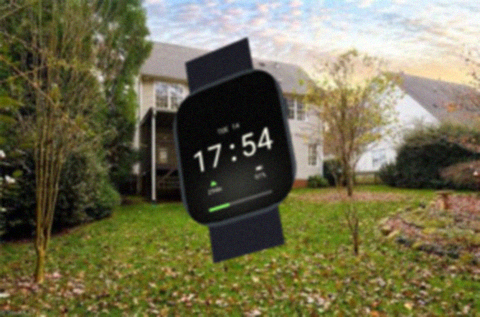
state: 17:54
